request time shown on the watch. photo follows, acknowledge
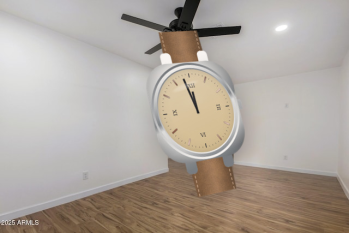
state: 11:58
